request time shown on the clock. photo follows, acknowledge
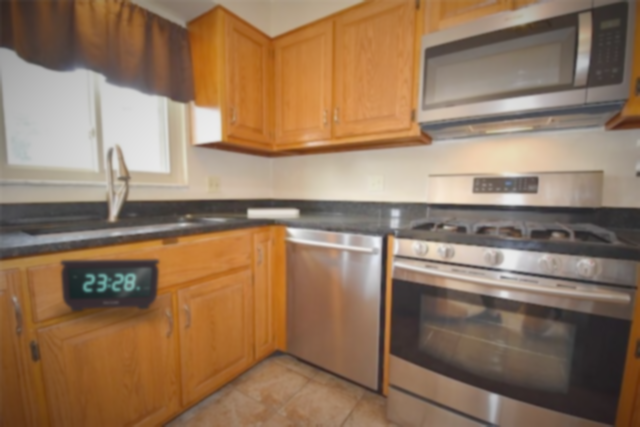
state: 23:28
